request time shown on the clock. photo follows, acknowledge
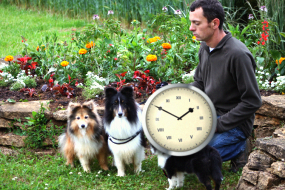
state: 1:50
